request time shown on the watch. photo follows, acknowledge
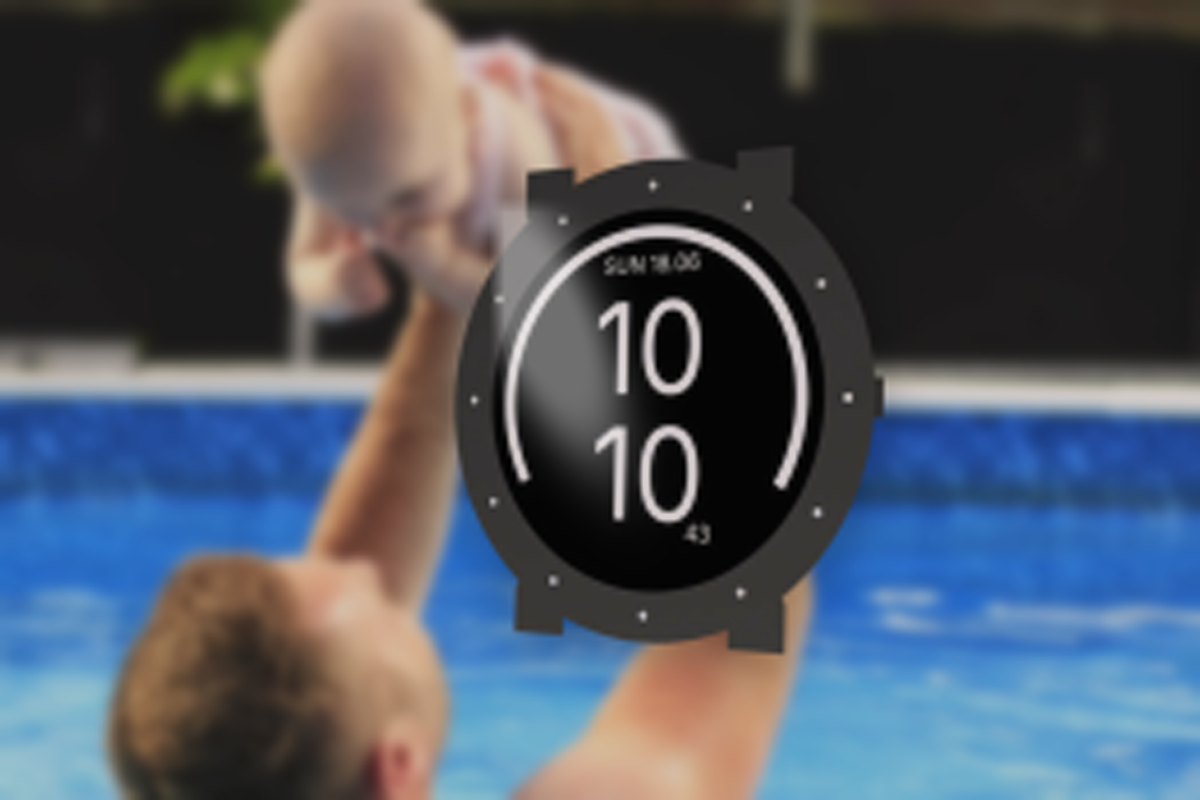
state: 10:10
